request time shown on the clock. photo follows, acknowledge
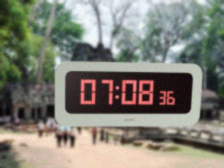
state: 7:08:36
